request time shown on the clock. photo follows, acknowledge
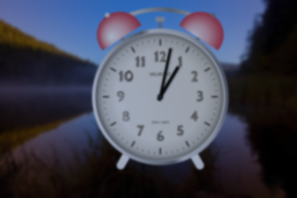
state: 1:02
